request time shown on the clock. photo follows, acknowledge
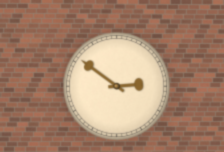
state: 2:51
